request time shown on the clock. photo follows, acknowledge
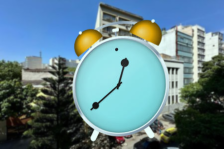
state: 12:39
